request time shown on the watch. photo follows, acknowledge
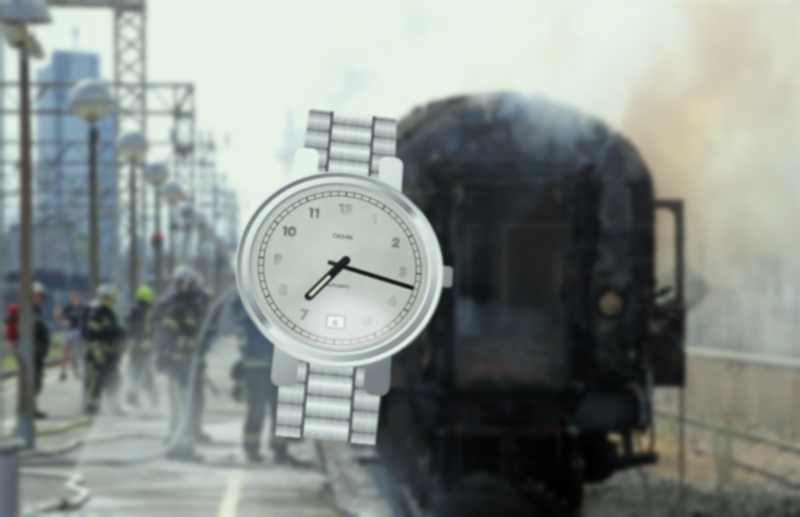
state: 7:17
